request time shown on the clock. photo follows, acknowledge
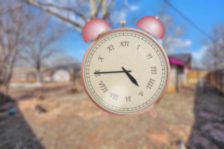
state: 4:45
